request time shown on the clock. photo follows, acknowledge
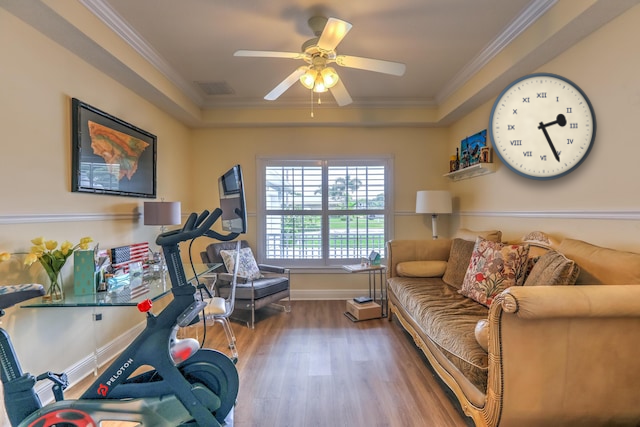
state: 2:26
